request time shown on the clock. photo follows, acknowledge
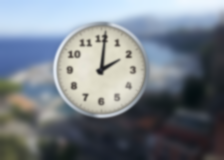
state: 2:01
